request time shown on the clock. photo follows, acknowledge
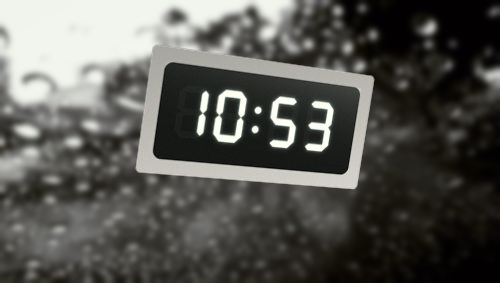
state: 10:53
